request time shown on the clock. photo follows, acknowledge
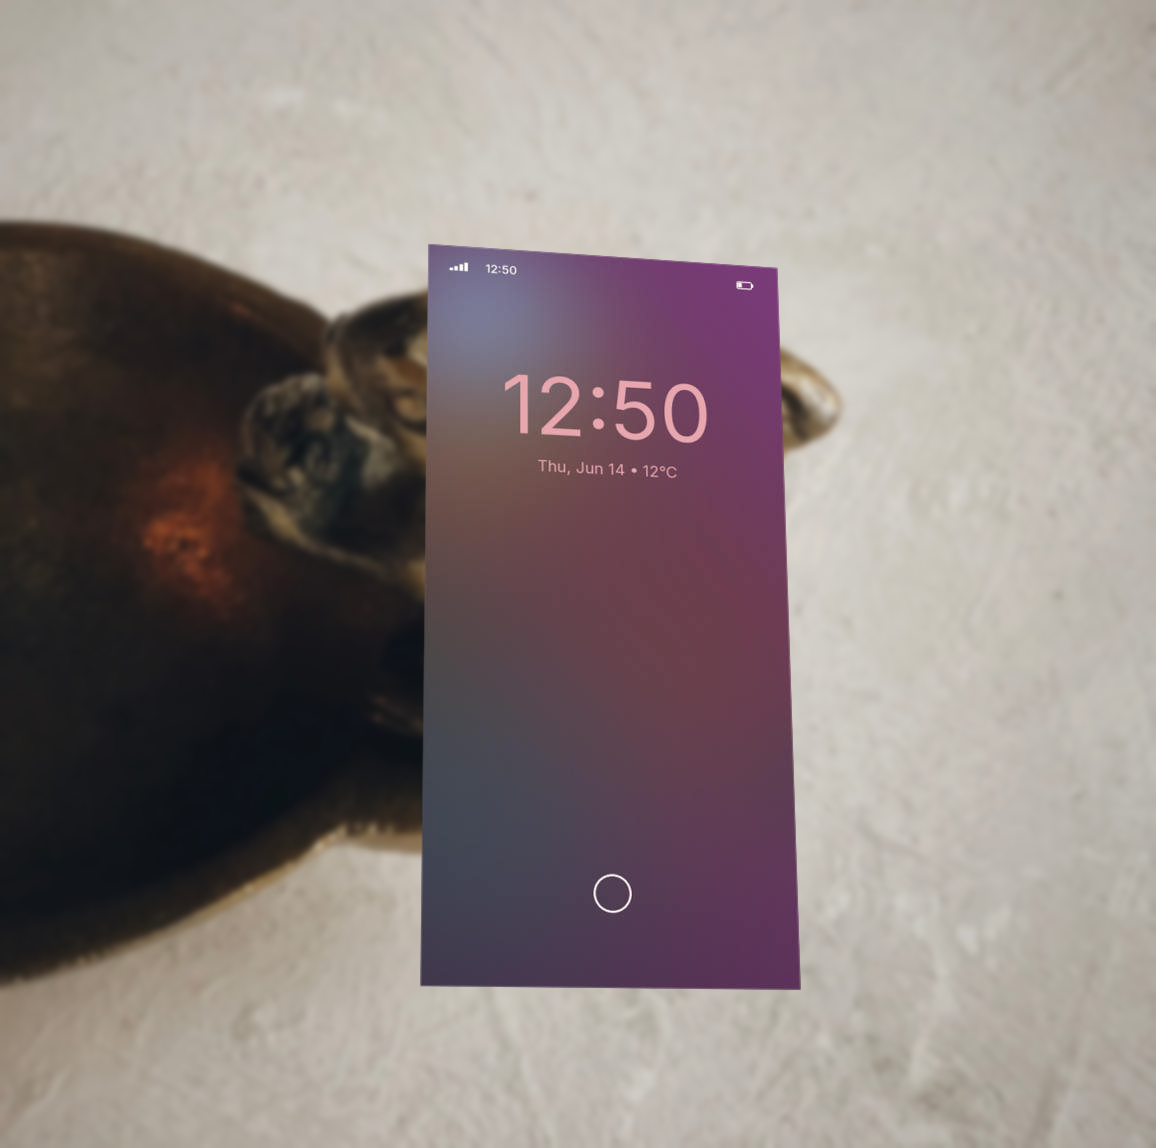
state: 12:50
